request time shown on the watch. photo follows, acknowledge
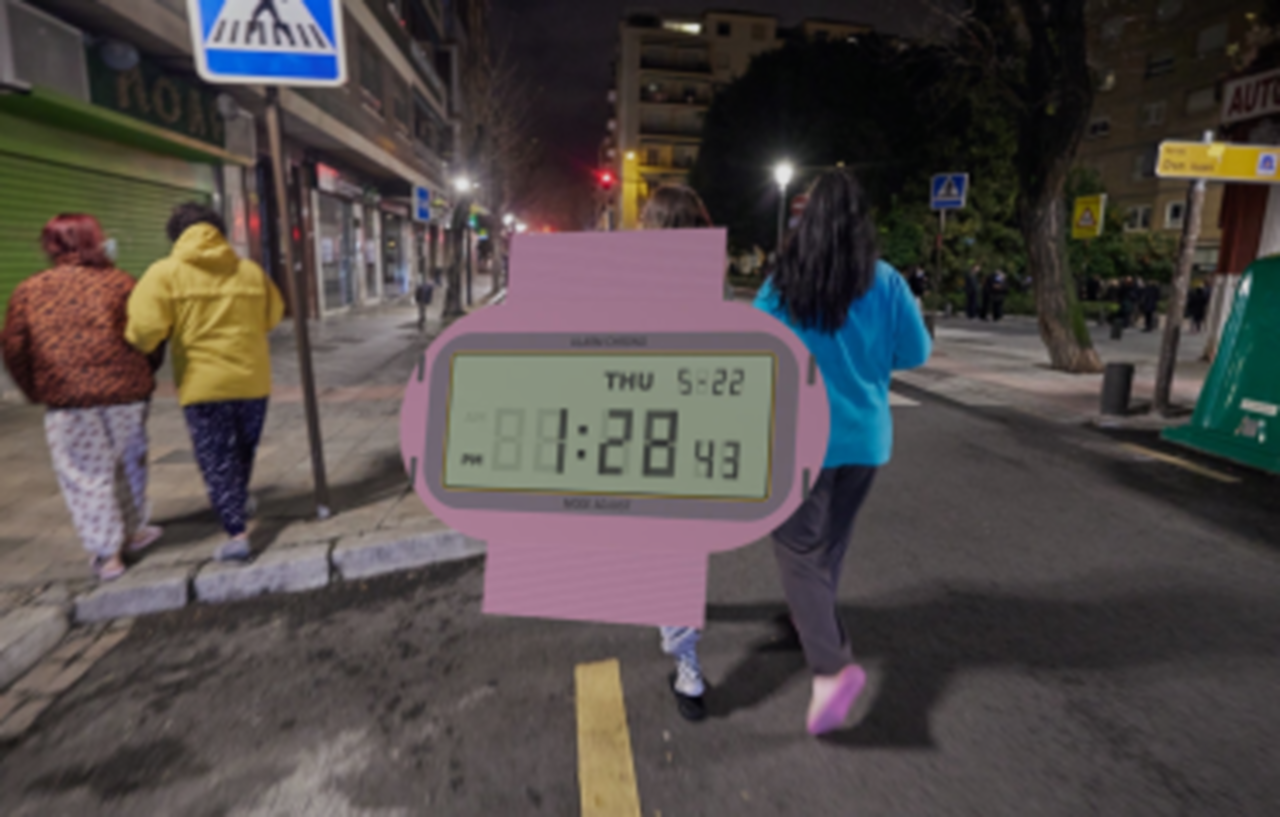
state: 1:28:43
